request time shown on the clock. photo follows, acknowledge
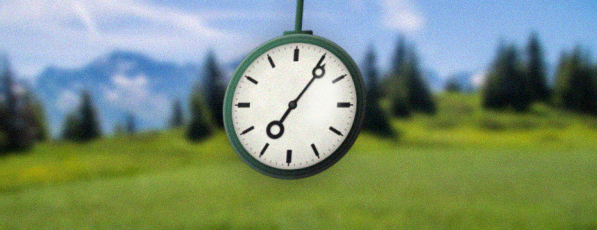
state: 7:06
